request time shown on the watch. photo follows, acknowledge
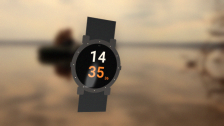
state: 14:35
